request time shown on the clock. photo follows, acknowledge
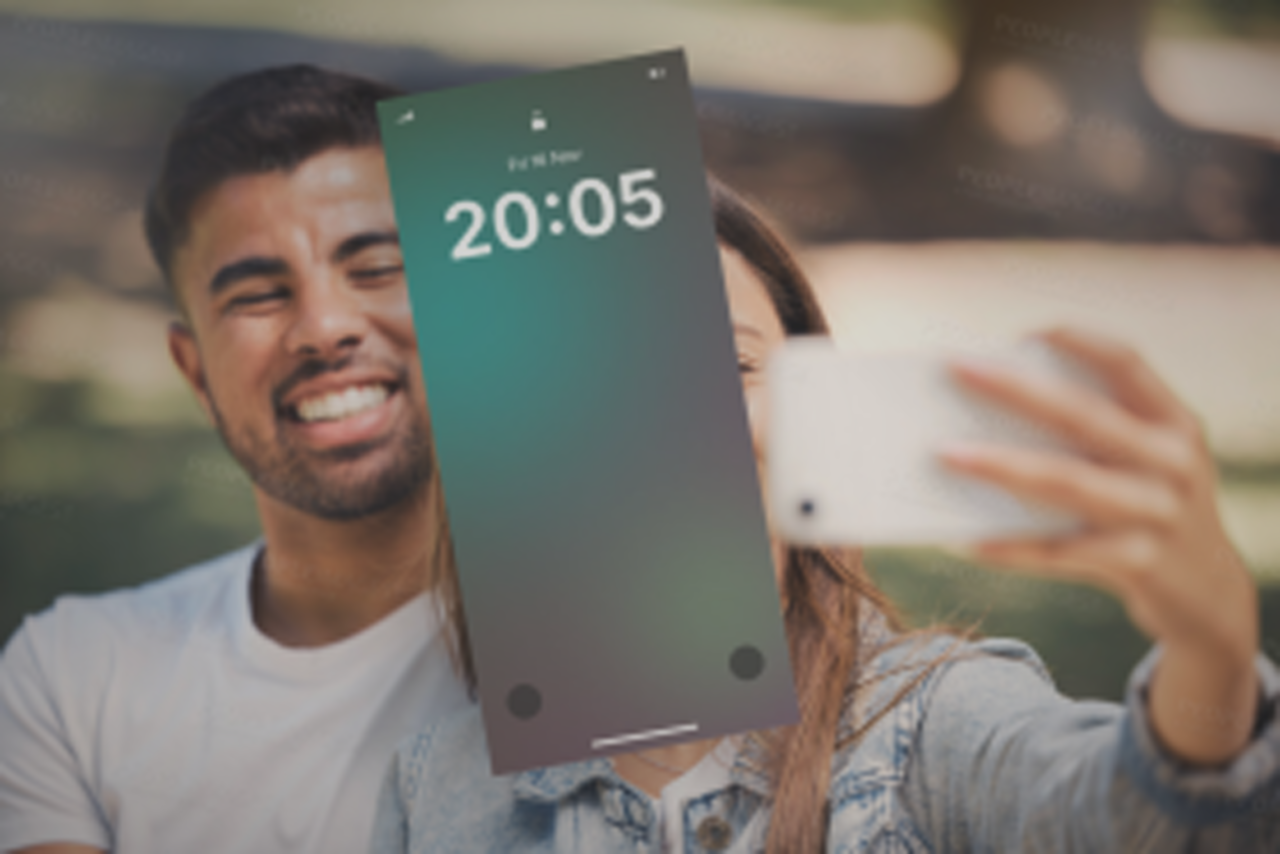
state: 20:05
